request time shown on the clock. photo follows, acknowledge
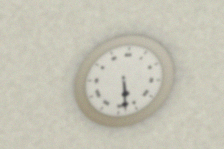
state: 5:28
